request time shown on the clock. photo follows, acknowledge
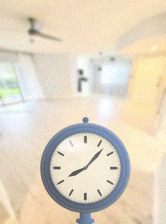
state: 8:07
